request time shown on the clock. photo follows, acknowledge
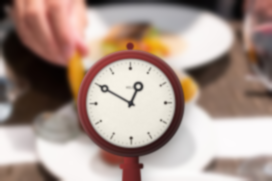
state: 12:50
